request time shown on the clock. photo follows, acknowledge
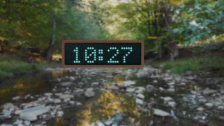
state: 10:27
